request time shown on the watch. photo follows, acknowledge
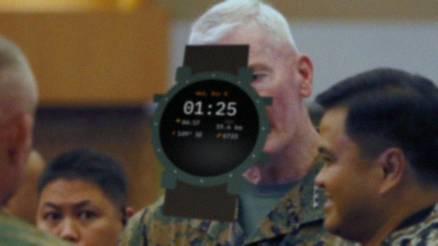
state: 1:25
